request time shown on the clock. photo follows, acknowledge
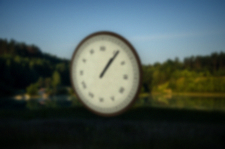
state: 1:06
